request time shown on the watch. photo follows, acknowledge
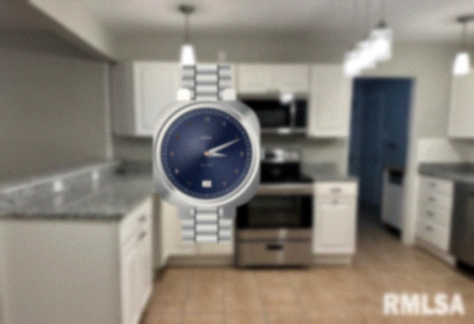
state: 3:11
